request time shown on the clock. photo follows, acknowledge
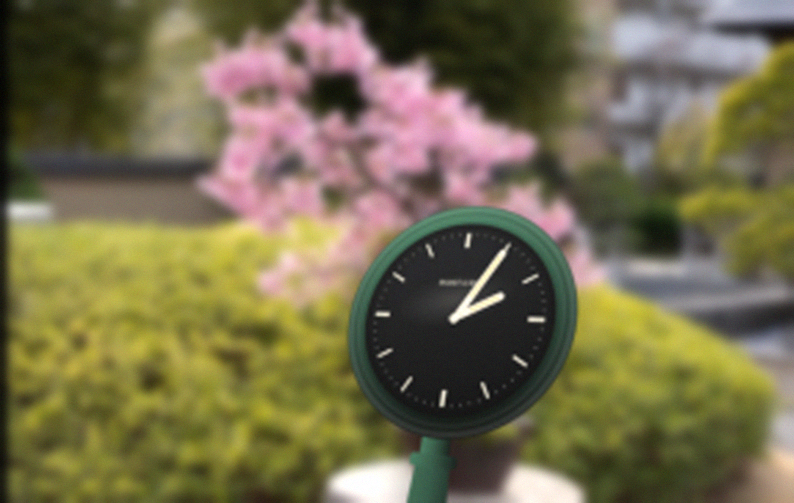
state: 2:05
